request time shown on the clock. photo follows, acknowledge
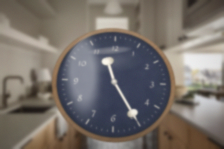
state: 11:25
